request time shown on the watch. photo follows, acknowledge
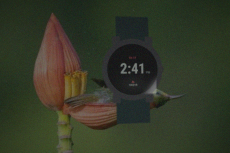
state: 2:41
